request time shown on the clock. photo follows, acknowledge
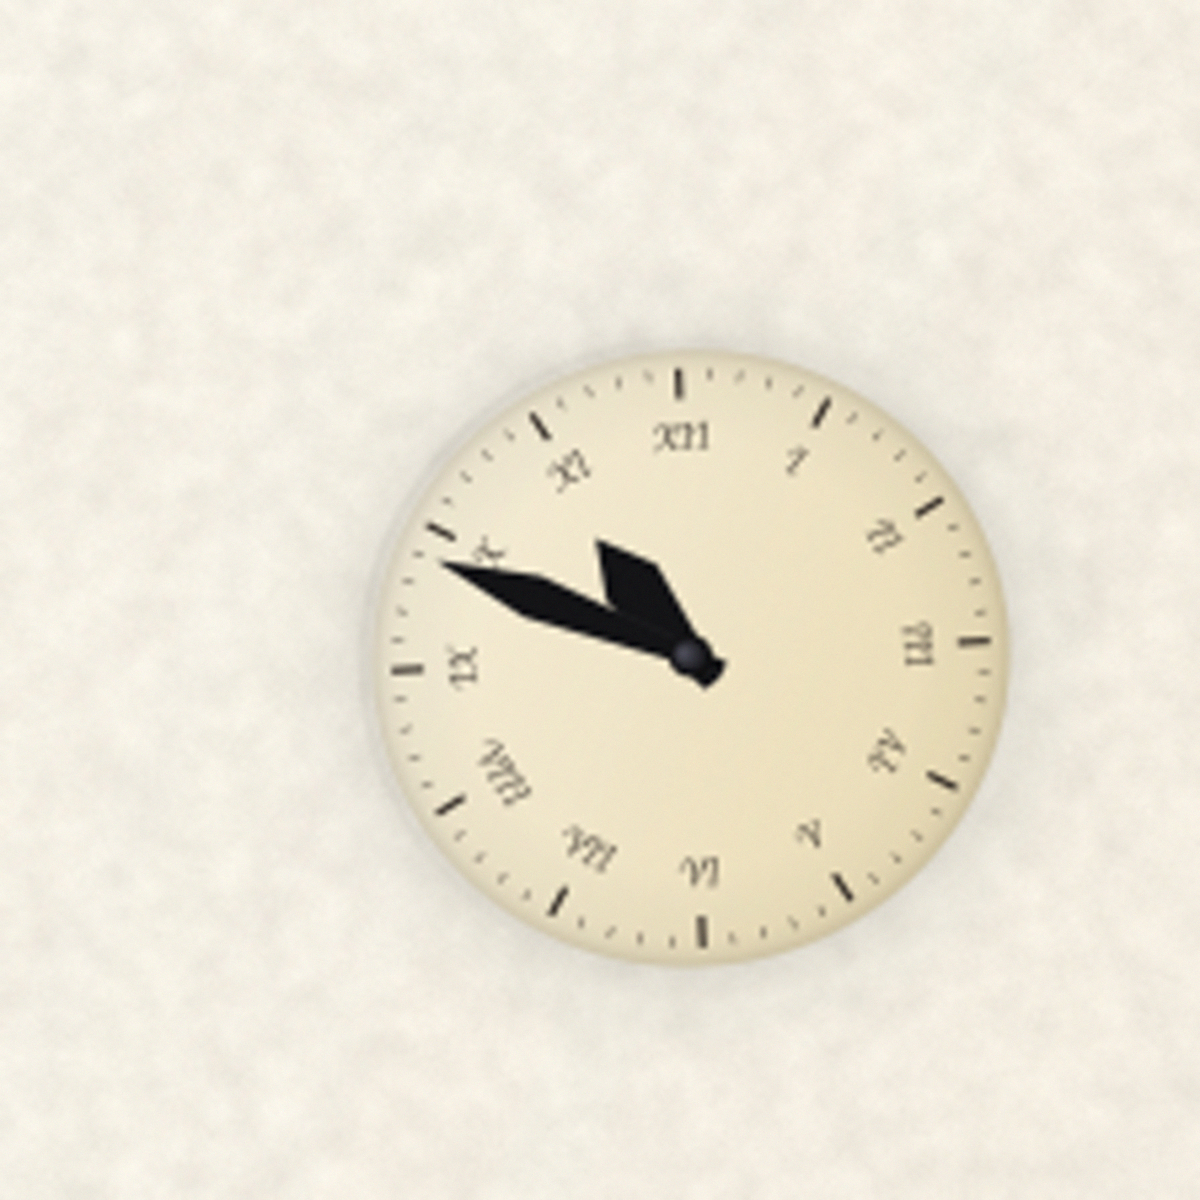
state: 10:49
